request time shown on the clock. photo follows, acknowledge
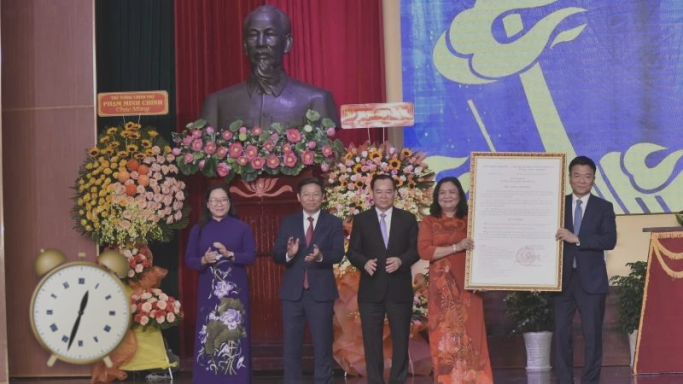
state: 12:33
